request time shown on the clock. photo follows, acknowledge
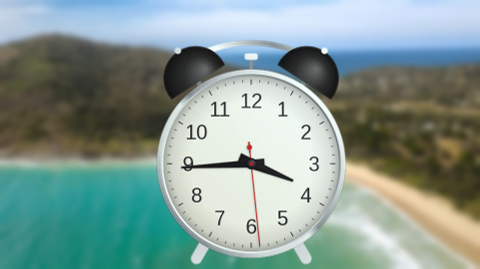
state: 3:44:29
